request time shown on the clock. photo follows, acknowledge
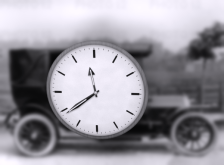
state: 11:39
